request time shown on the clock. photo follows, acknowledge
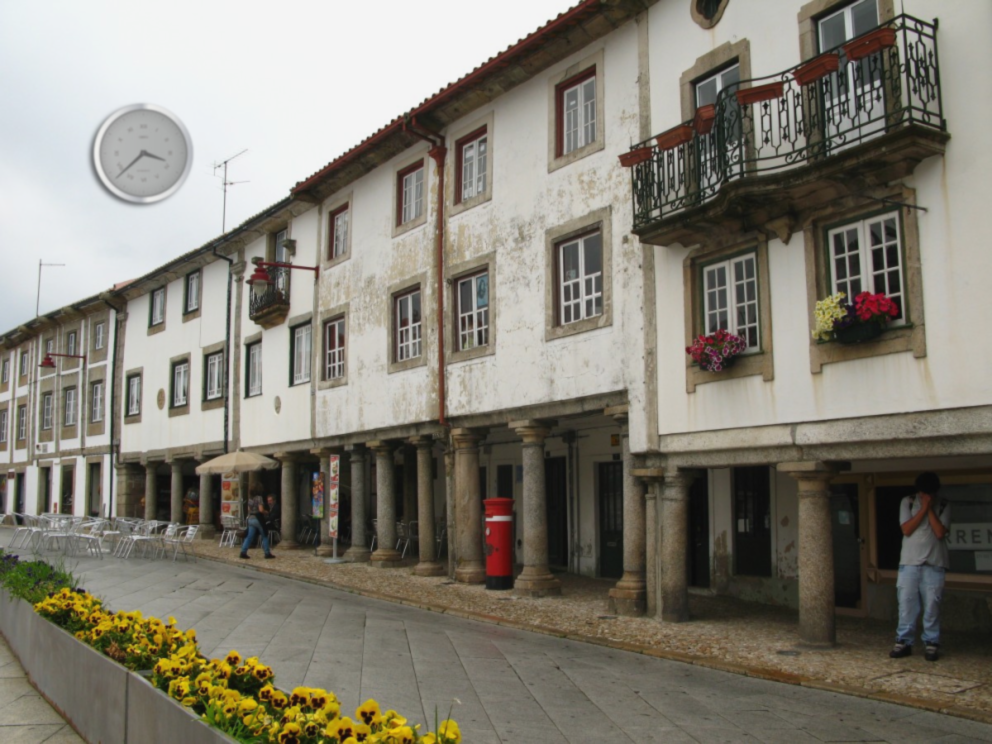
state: 3:38
